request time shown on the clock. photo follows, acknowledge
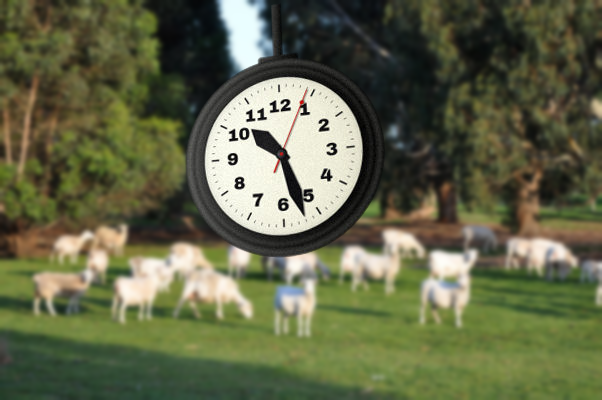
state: 10:27:04
